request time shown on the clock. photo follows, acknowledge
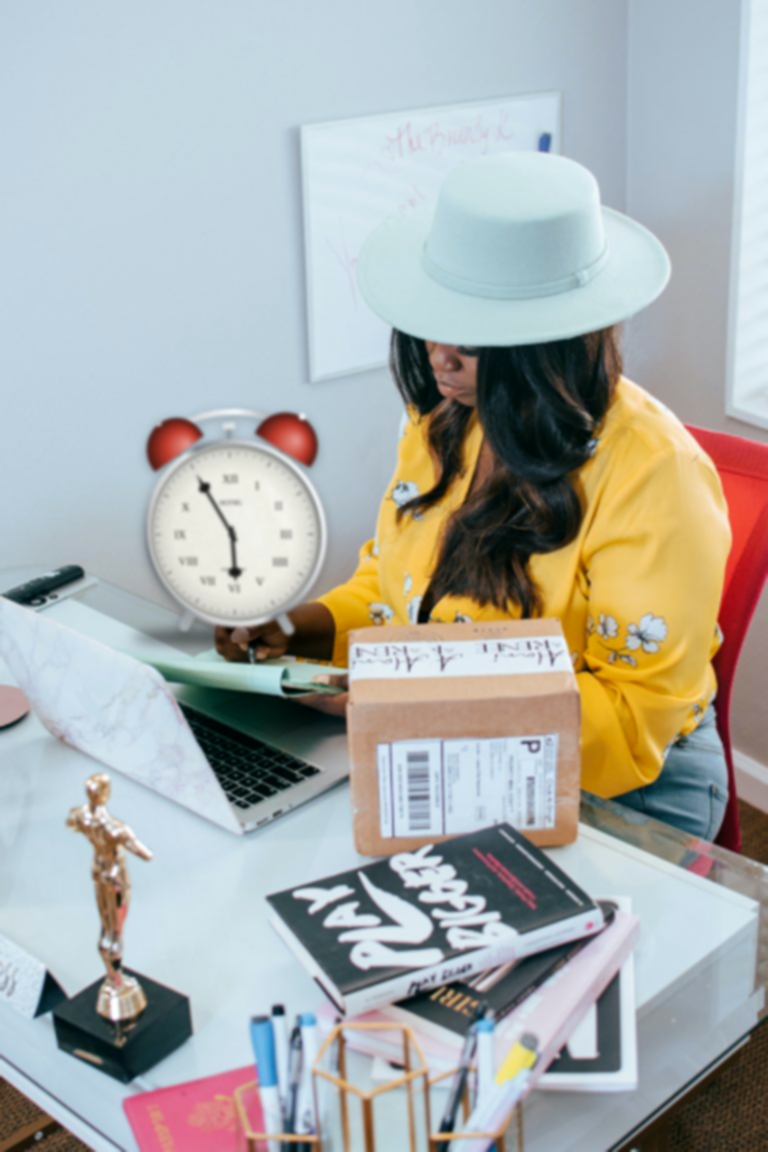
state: 5:55
